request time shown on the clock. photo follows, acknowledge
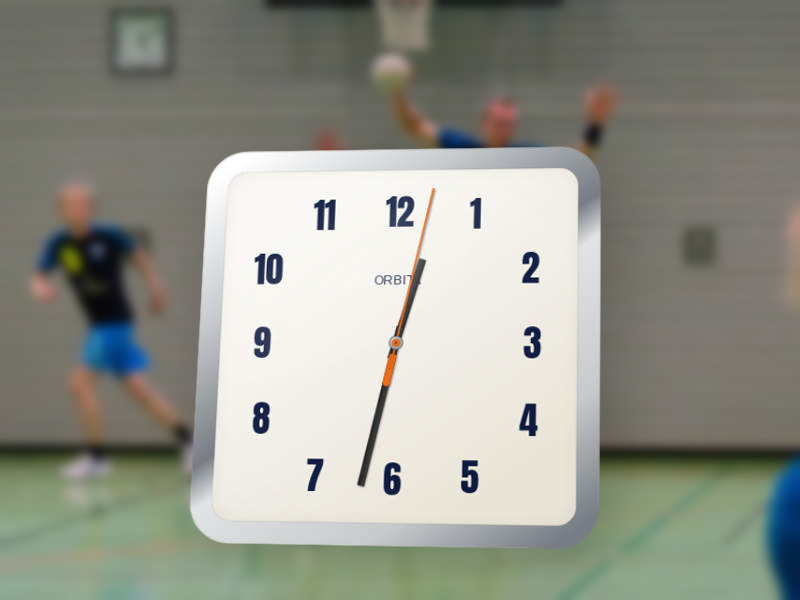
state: 12:32:02
